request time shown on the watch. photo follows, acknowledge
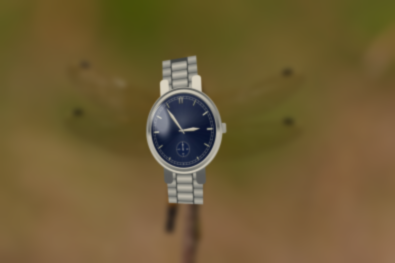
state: 2:54
